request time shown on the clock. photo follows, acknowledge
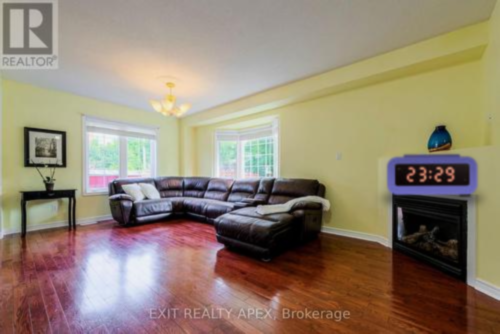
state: 23:29
